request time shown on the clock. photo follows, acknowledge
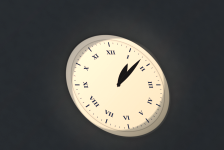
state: 1:08
